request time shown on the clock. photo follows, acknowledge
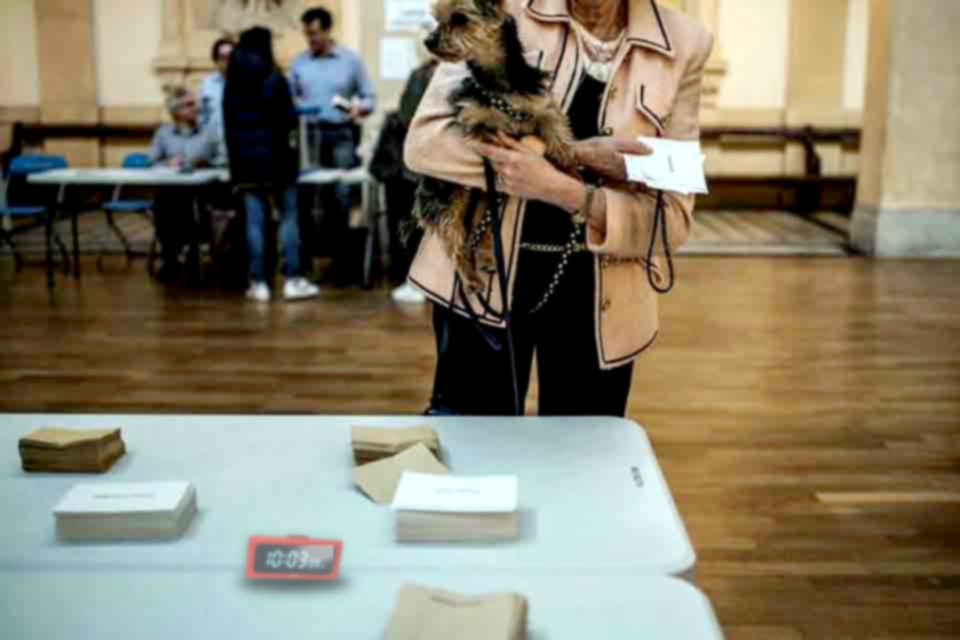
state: 10:03
